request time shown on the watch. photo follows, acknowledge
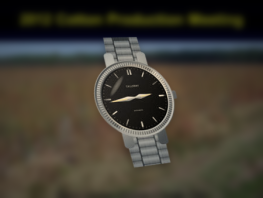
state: 2:44
